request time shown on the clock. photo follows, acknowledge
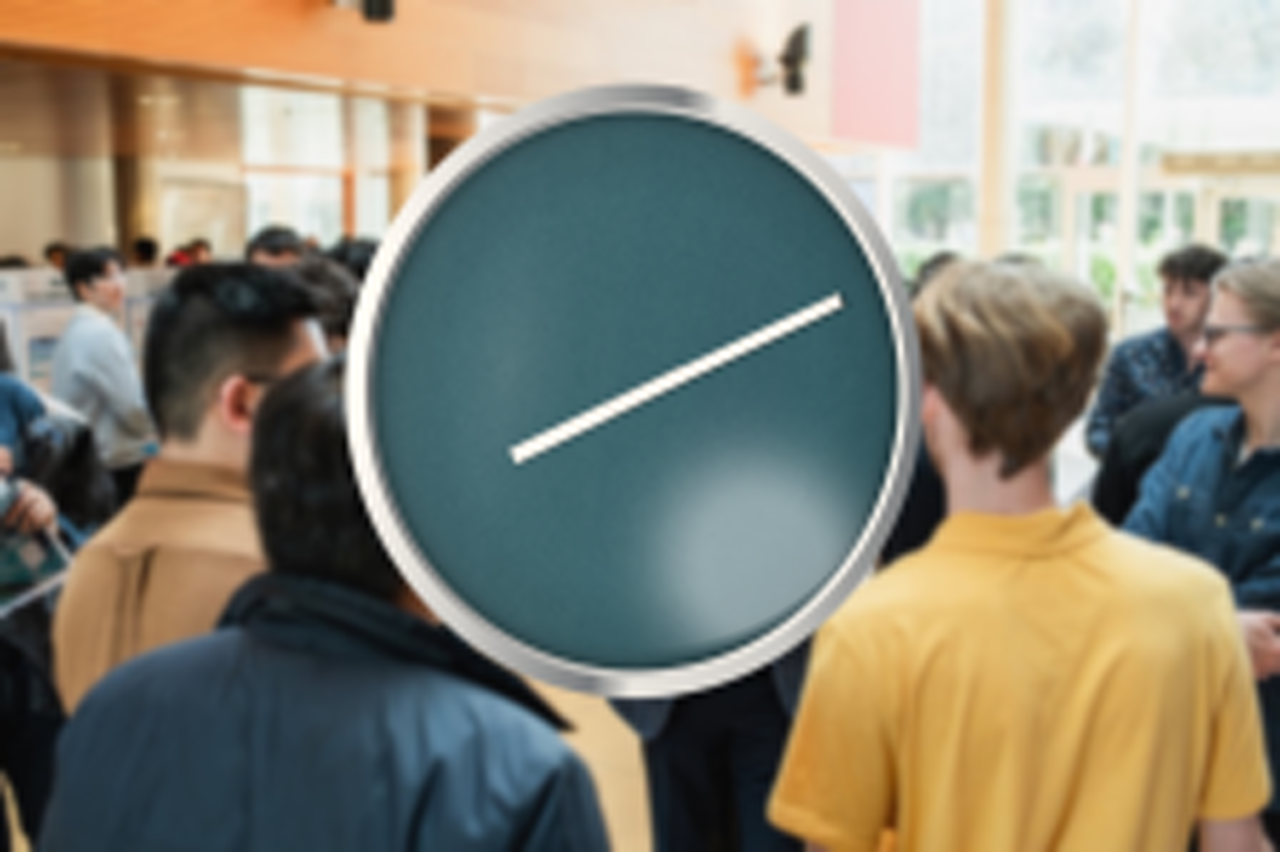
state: 8:11
